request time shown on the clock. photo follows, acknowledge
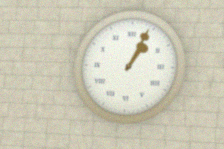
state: 1:04
